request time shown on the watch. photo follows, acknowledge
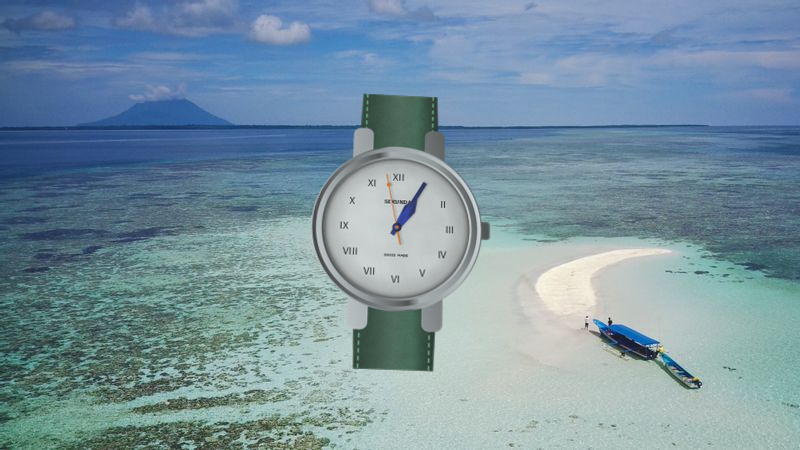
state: 1:04:58
